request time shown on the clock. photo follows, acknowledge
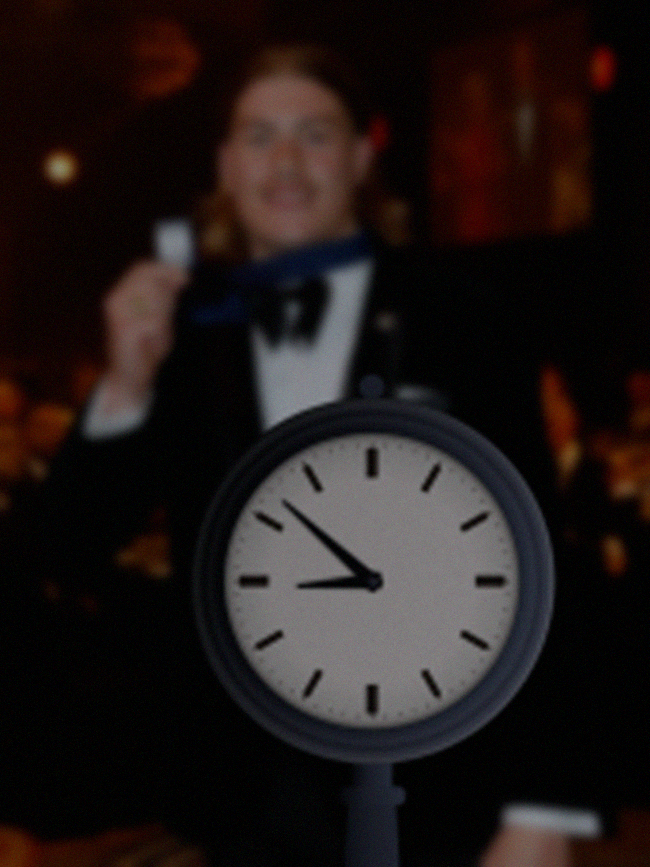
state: 8:52
